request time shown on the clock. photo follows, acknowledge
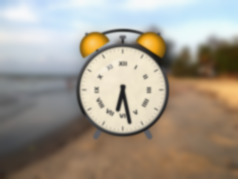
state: 6:28
